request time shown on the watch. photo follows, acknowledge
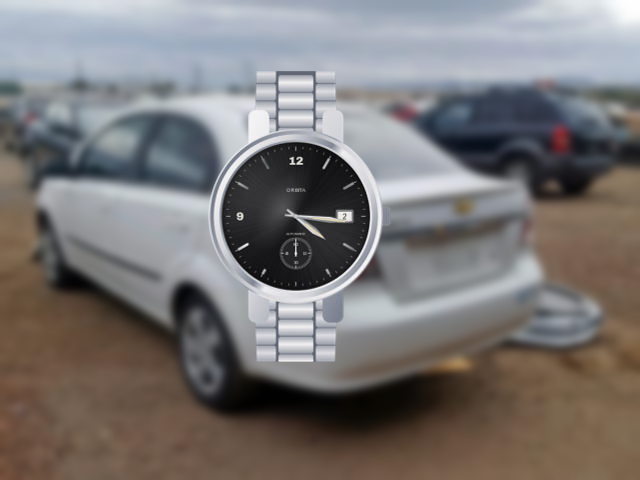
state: 4:16
